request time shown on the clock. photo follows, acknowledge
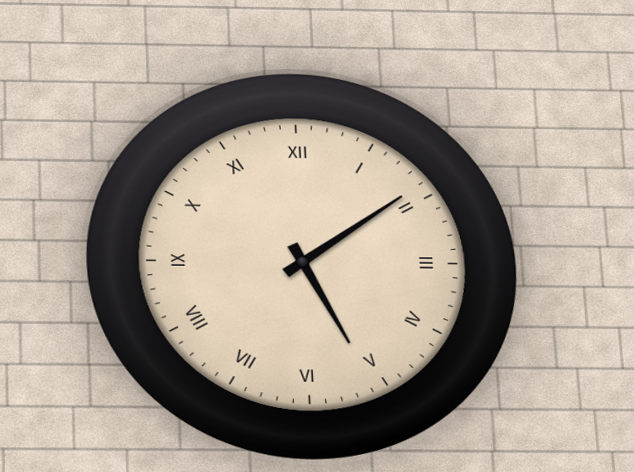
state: 5:09
